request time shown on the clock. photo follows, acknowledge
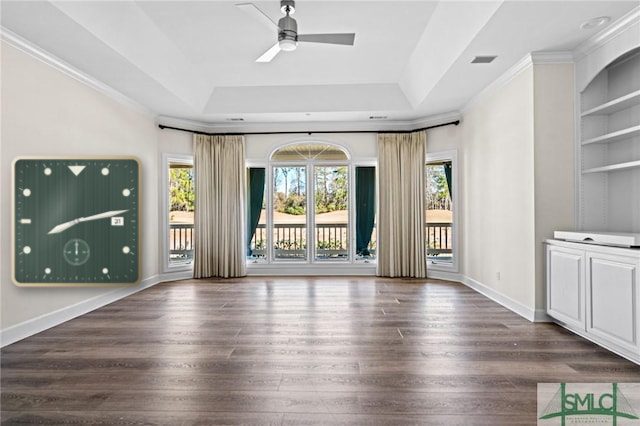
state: 8:13
